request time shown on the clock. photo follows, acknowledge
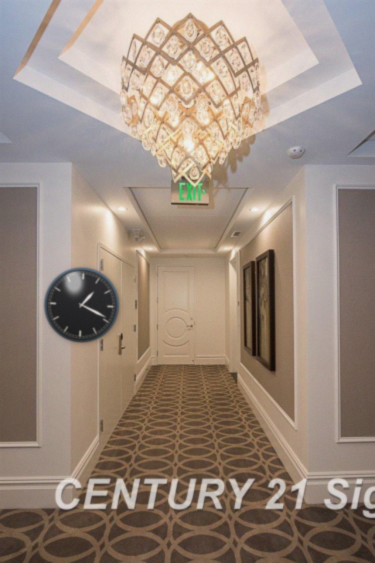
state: 1:19
